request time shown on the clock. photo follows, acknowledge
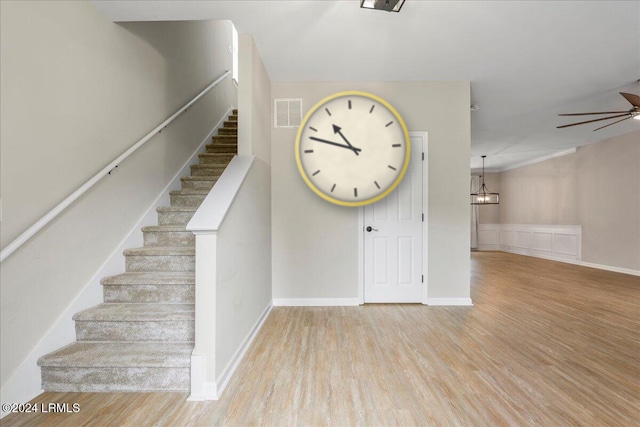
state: 10:48
